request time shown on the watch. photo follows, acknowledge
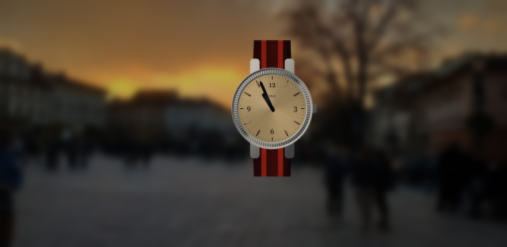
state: 10:56
